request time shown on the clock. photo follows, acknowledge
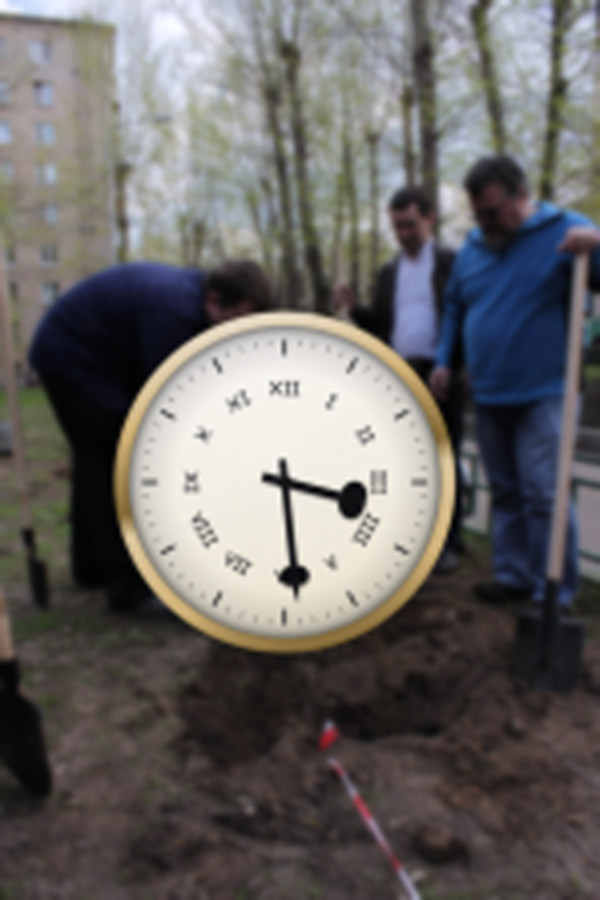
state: 3:29
